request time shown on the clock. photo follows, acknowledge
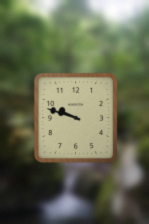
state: 9:48
